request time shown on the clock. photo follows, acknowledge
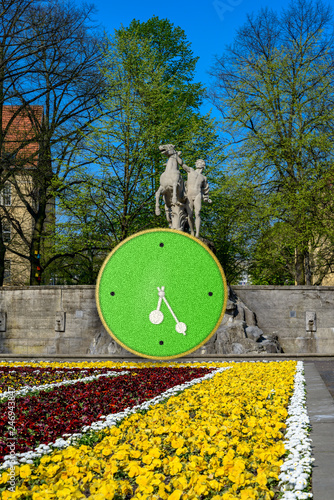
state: 6:25
